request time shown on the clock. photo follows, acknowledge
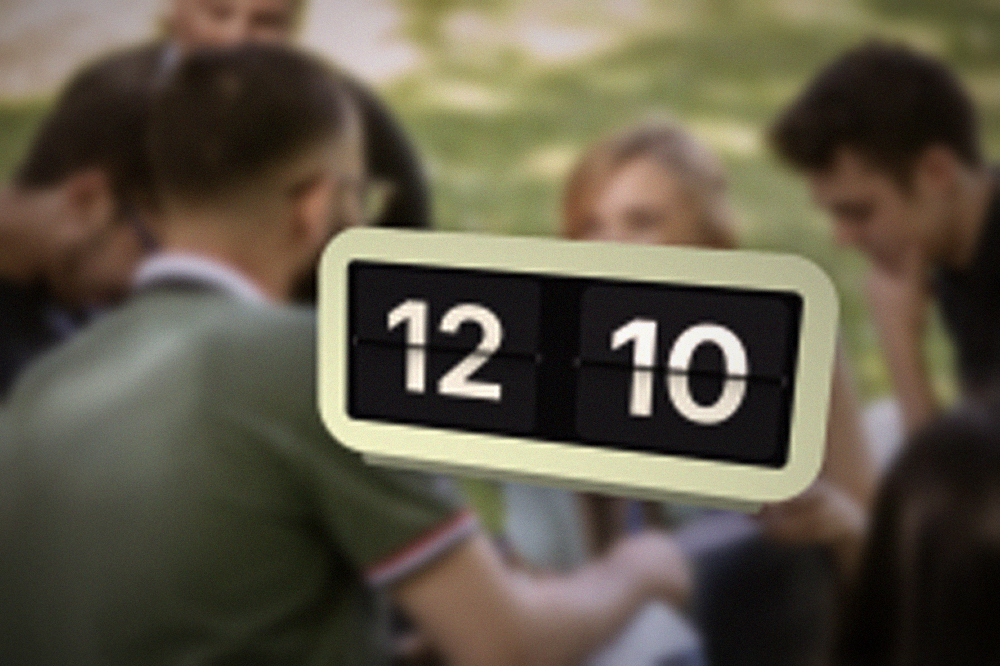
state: 12:10
